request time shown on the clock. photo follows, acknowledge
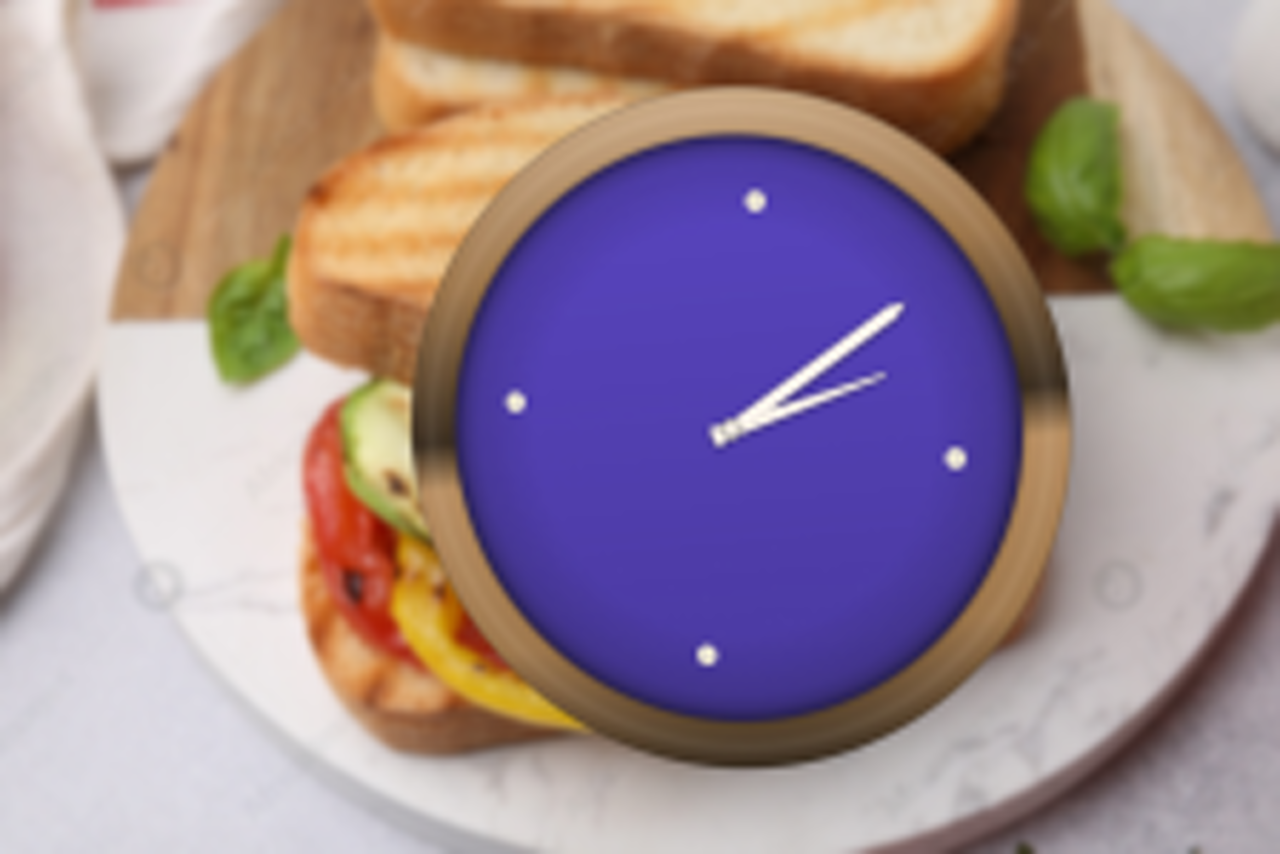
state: 2:08
